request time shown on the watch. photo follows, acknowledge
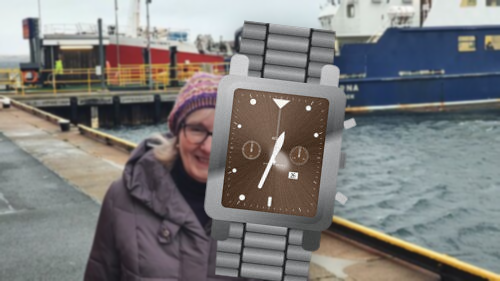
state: 12:33
